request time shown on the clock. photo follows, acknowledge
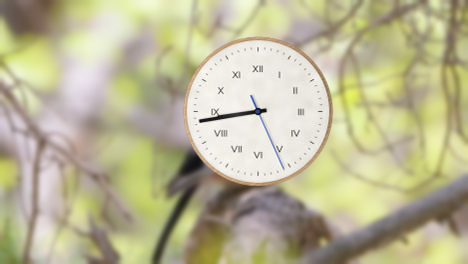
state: 8:43:26
